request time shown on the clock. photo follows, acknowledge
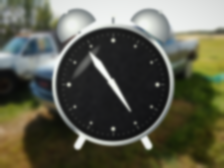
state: 4:54
